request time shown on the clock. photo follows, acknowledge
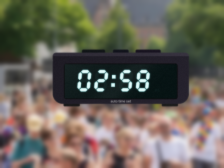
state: 2:58
